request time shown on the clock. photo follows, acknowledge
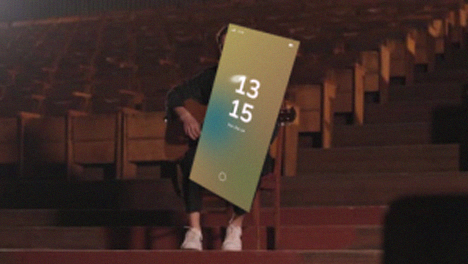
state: 13:15
